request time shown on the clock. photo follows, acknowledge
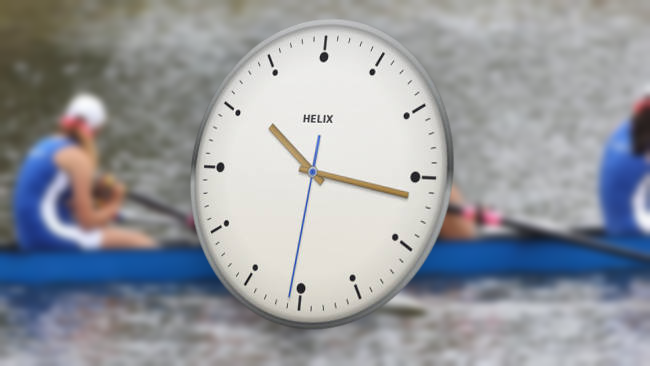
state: 10:16:31
